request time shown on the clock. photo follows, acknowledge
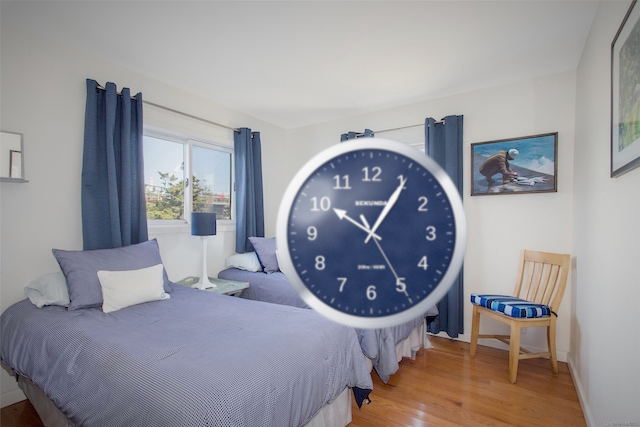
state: 10:05:25
